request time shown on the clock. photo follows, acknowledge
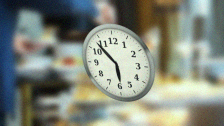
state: 5:53
